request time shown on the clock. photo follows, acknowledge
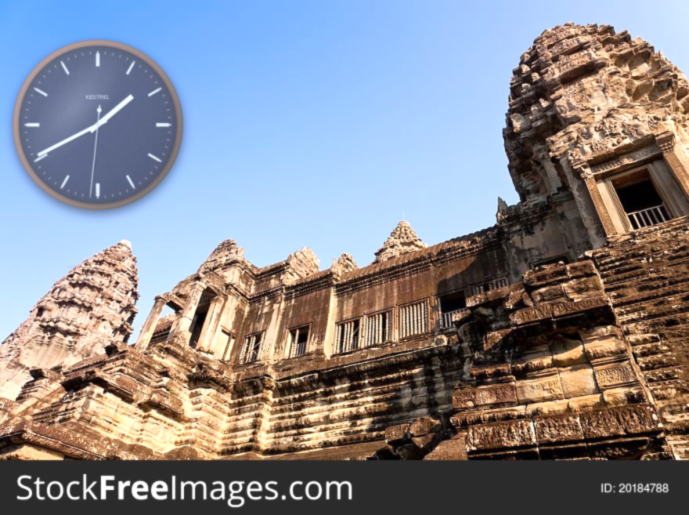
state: 1:40:31
